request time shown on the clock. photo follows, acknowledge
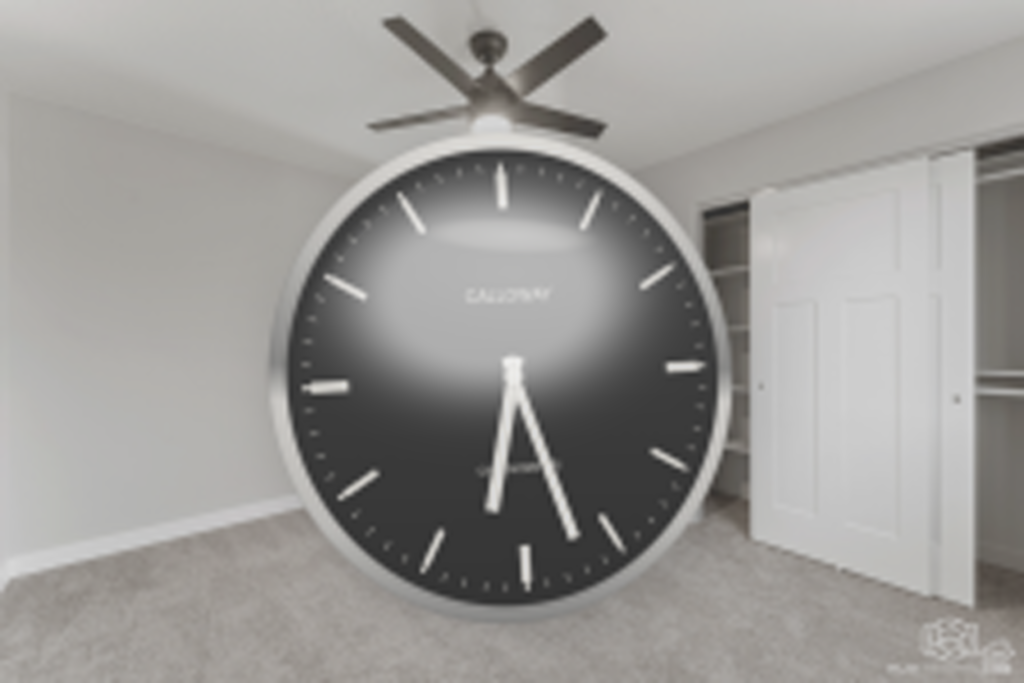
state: 6:27
